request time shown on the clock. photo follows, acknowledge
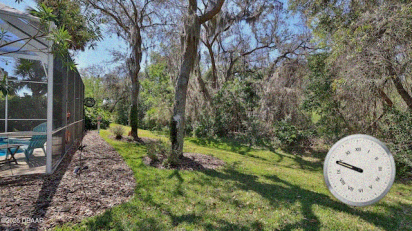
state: 9:49
